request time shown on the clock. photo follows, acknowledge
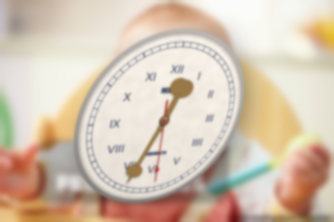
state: 12:33:29
